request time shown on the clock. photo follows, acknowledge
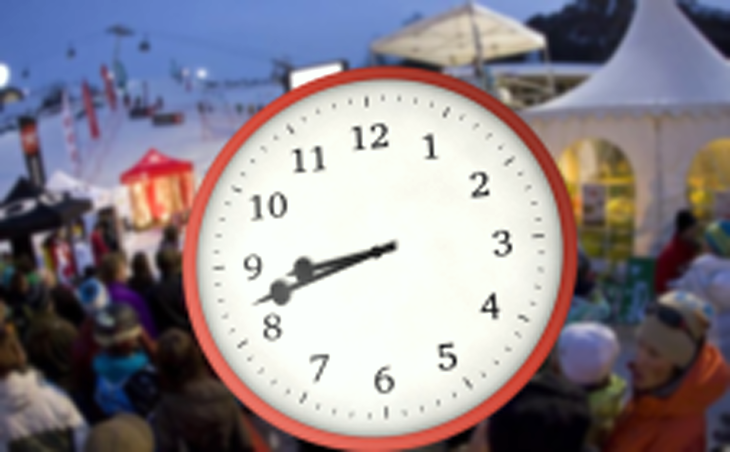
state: 8:42
